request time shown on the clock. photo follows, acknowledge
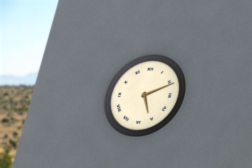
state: 5:11
